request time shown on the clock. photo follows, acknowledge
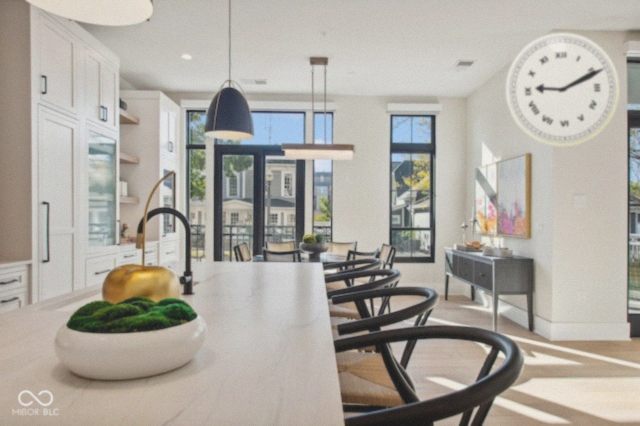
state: 9:11
